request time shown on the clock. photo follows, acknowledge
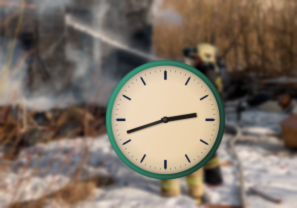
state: 2:42
